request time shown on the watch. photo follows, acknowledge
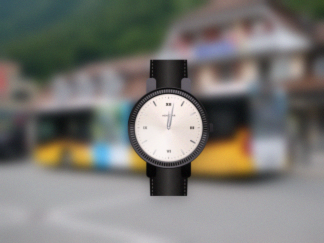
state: 12:02
